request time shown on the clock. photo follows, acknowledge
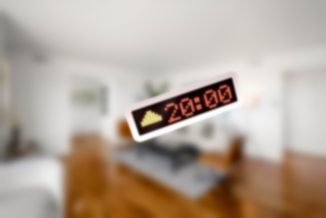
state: 20:00
